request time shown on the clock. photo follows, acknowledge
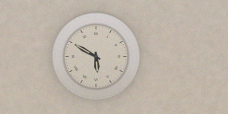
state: 5:50
